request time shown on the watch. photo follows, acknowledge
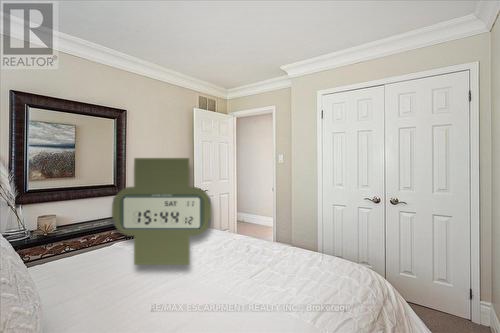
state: 15:44
